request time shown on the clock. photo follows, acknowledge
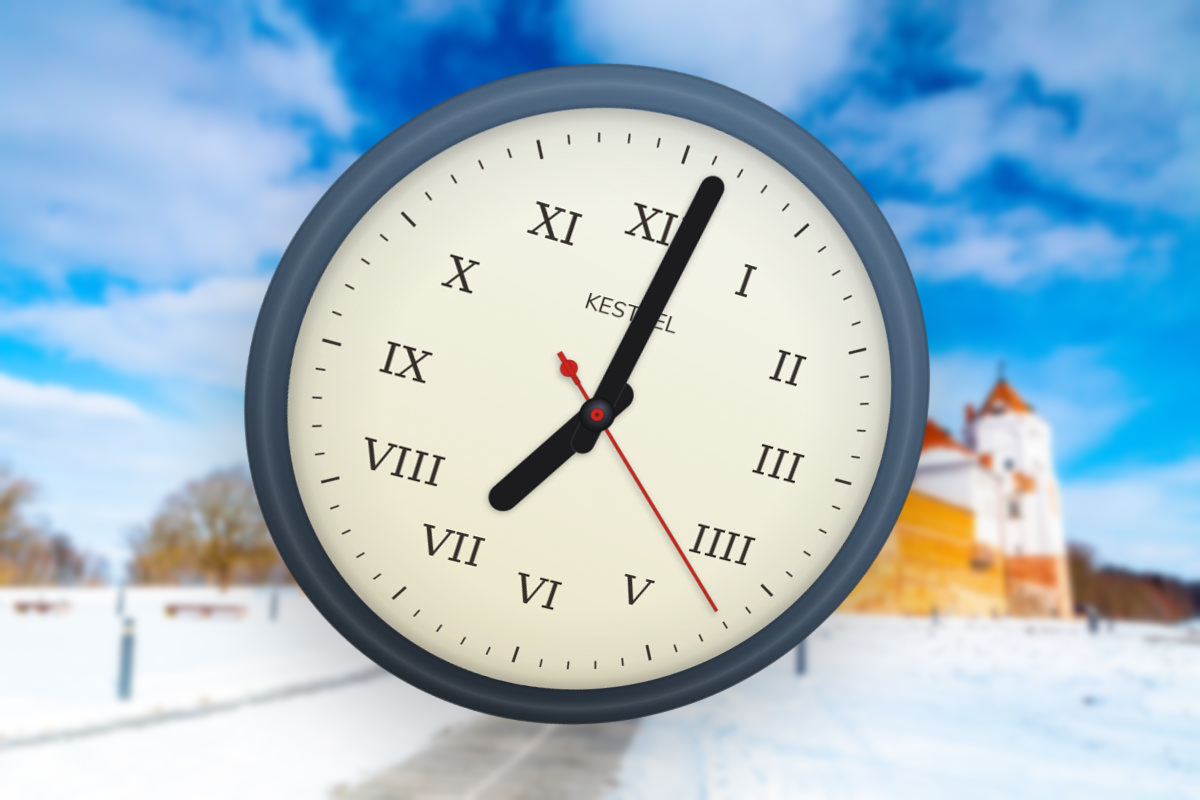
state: 7:01:22
